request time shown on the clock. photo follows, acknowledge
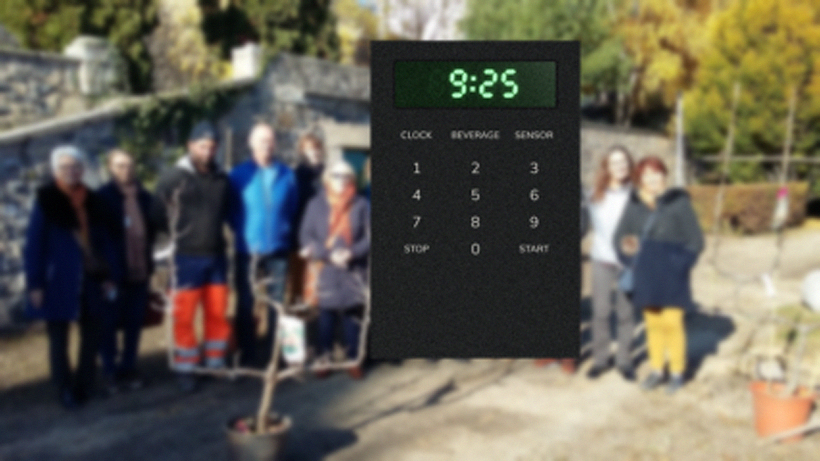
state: 9:25
